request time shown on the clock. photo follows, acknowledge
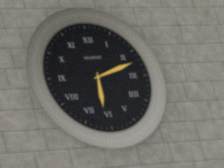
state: 6:12
